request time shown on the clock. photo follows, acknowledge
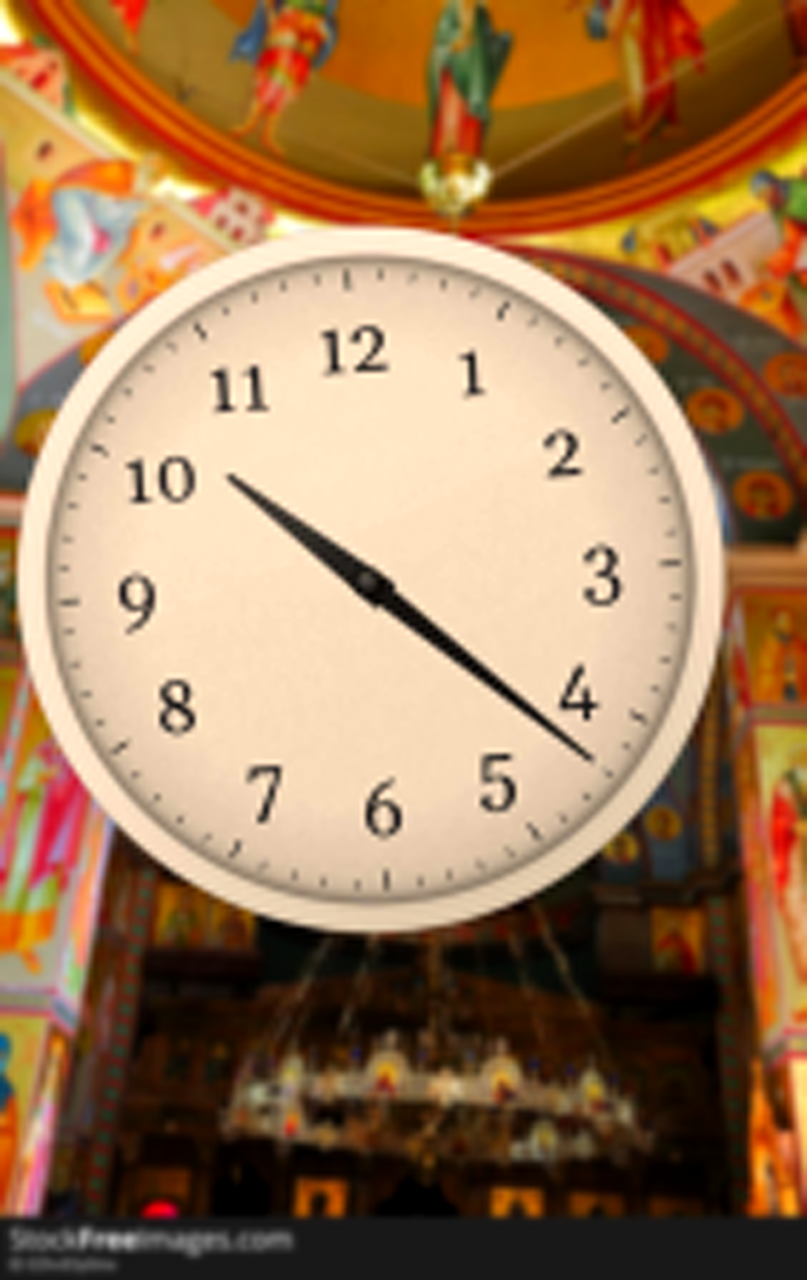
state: 10:22
